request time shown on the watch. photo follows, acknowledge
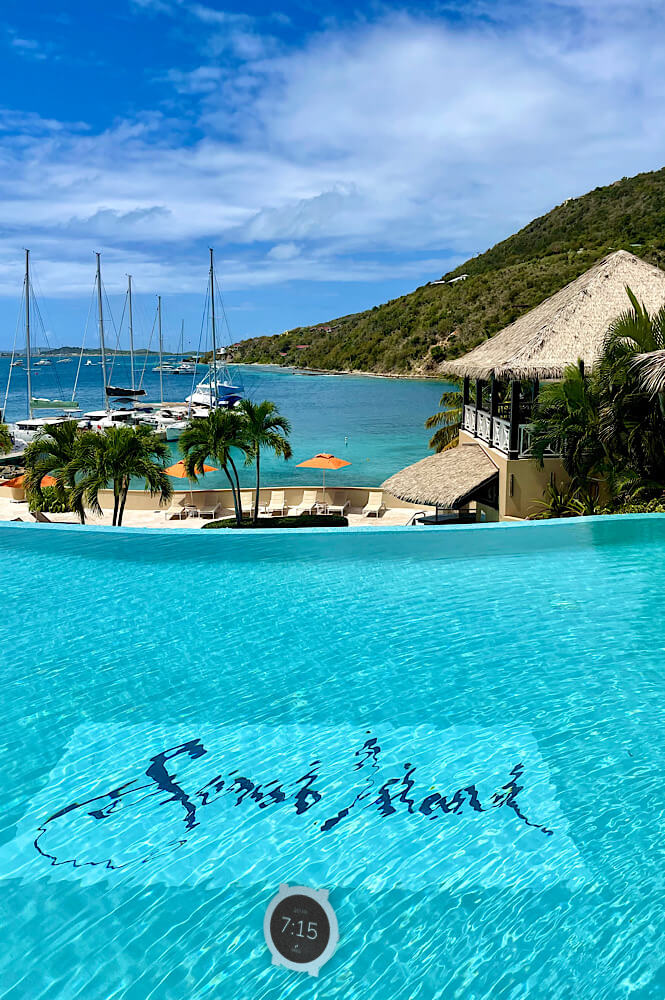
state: 7:15
